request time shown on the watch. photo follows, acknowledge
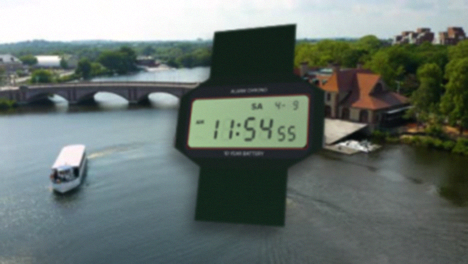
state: 11:54:55
